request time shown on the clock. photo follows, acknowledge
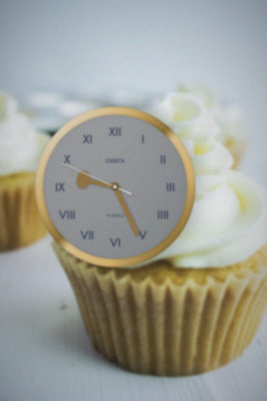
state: 9:25:49
